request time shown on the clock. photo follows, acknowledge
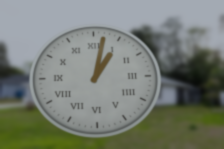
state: 1:02
